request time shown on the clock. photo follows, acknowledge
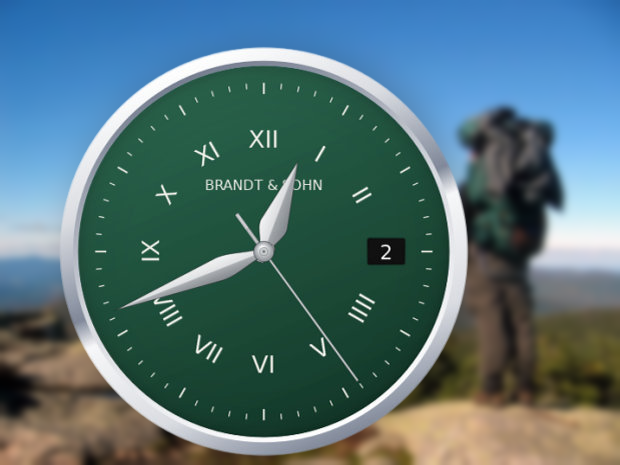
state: 12:41:24
